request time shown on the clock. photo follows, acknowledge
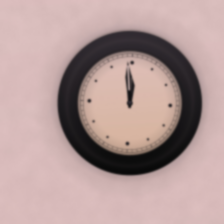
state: 11:59
